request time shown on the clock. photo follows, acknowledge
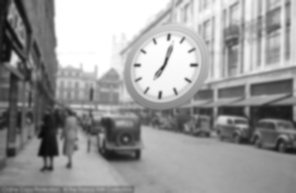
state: 7:02
